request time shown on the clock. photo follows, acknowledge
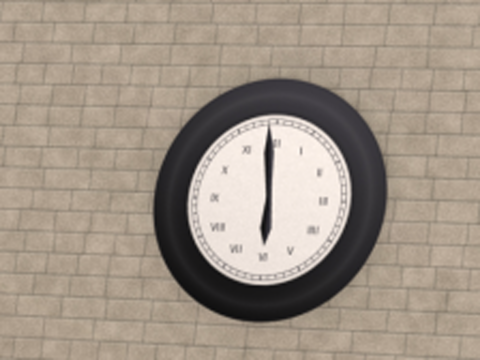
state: 5:59
